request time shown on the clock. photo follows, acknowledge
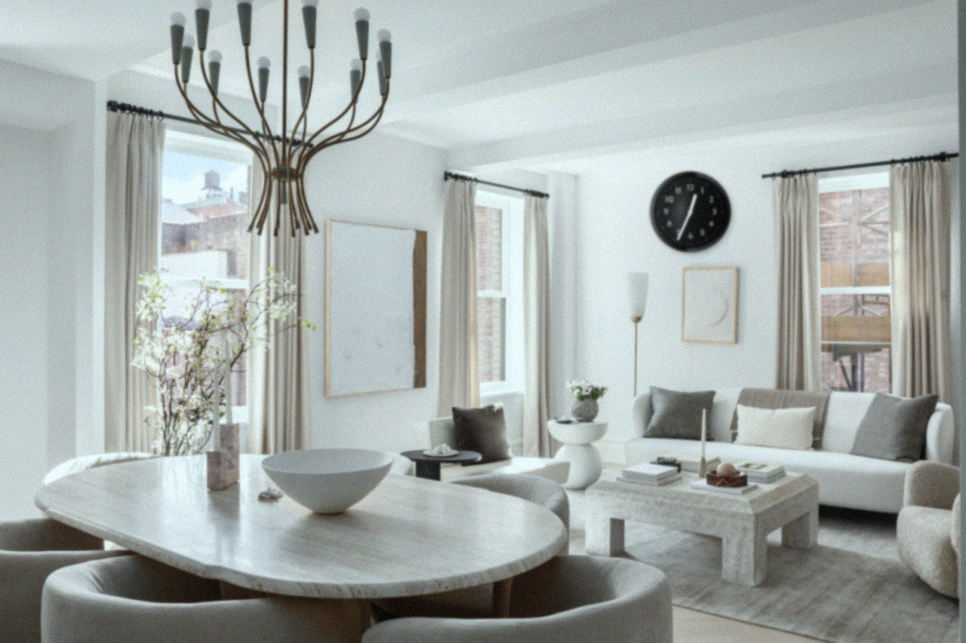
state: 12:34
